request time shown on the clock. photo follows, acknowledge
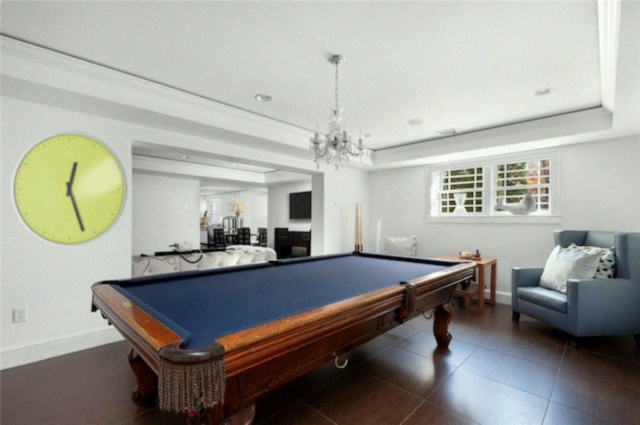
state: 12:27
